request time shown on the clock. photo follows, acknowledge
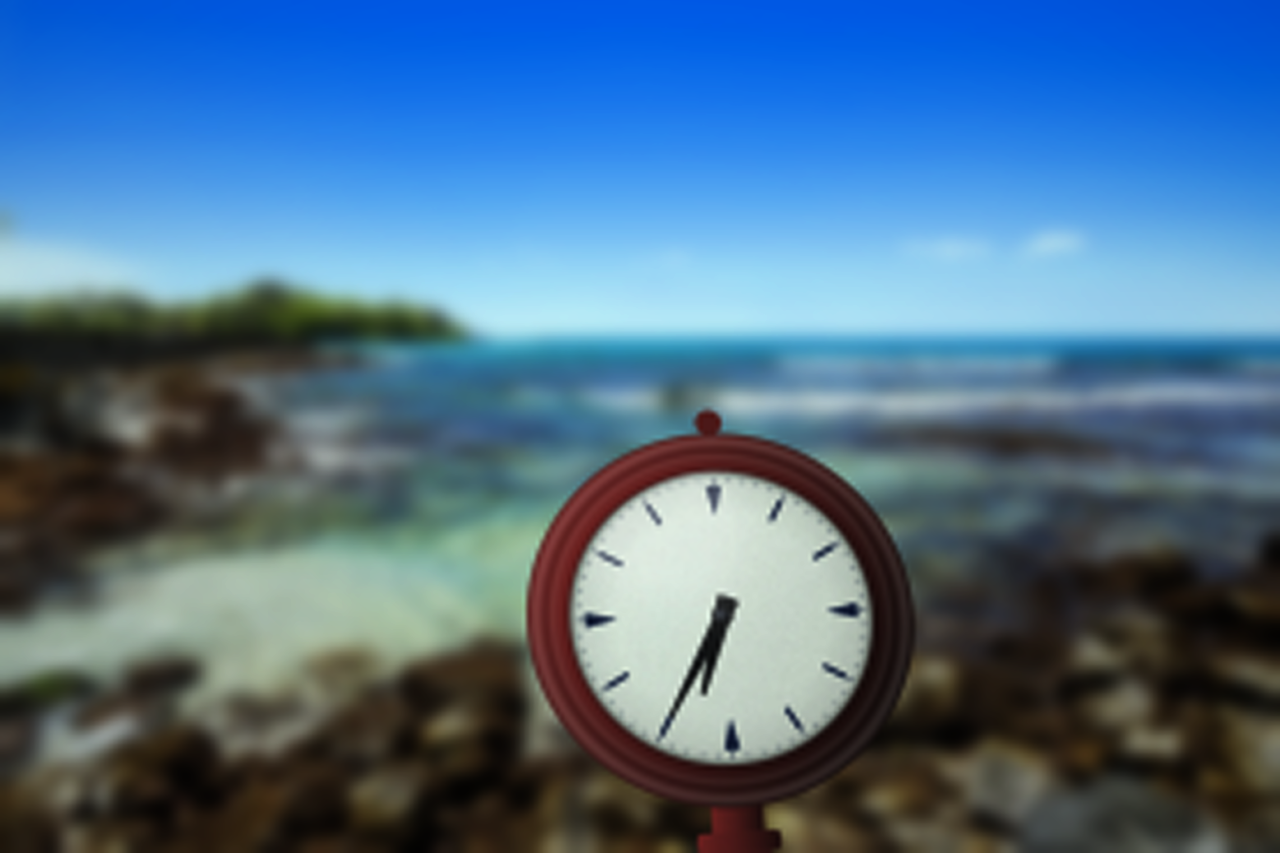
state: 6:35
